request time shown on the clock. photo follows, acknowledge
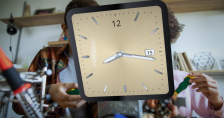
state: 8:17
